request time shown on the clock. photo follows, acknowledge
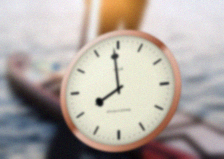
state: 7:59
